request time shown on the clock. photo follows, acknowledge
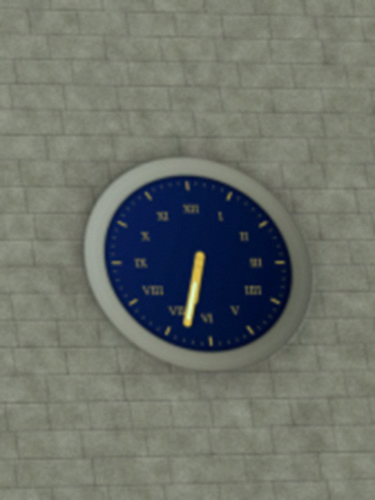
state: 6:33
